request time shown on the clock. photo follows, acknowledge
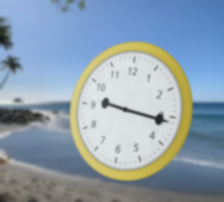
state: 9:16
